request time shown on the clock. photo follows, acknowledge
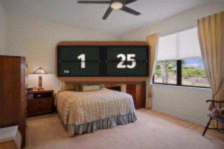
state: 1:25
